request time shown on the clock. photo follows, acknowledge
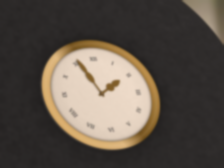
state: 1:56
